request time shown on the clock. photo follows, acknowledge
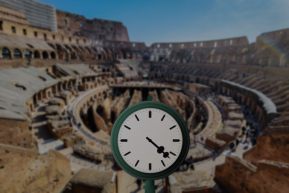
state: 4:22
